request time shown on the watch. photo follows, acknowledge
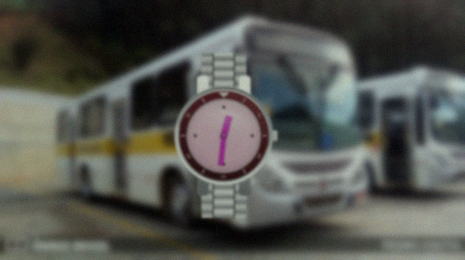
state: 12:31
